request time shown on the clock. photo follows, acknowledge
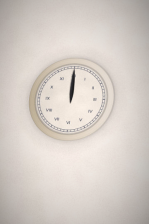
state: 12:00
